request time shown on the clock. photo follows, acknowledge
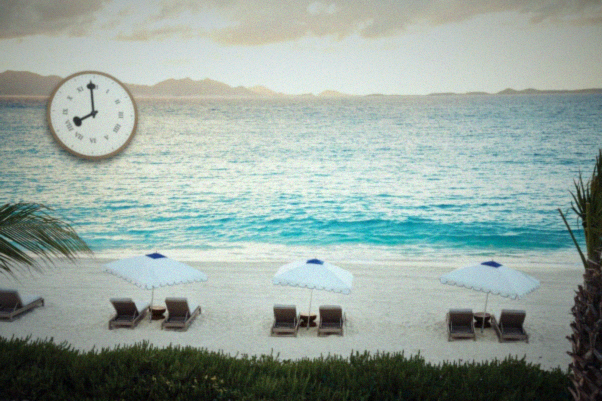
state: 7:59
